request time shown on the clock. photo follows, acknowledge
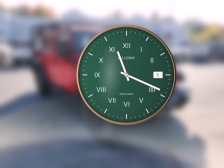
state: 11:19
